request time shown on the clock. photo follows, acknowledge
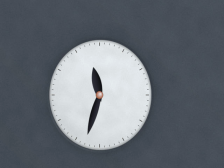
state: 11:33
